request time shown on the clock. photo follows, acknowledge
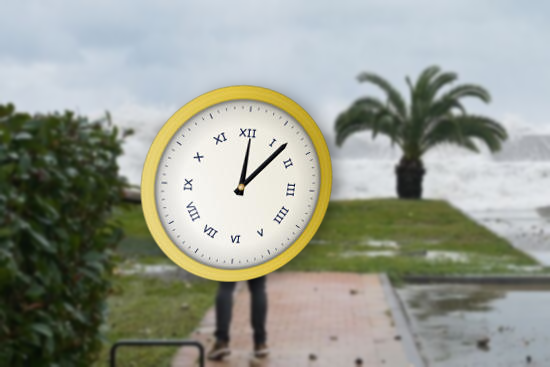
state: 12:07
